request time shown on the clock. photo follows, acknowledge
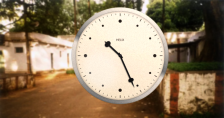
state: 10:26
